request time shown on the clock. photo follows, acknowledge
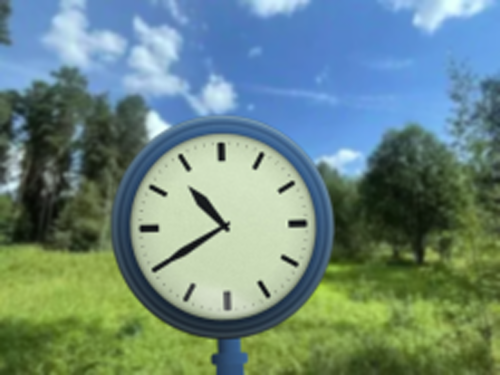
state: 10:40
